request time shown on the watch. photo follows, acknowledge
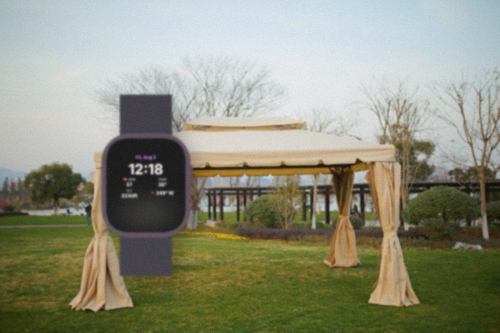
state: 12:18
